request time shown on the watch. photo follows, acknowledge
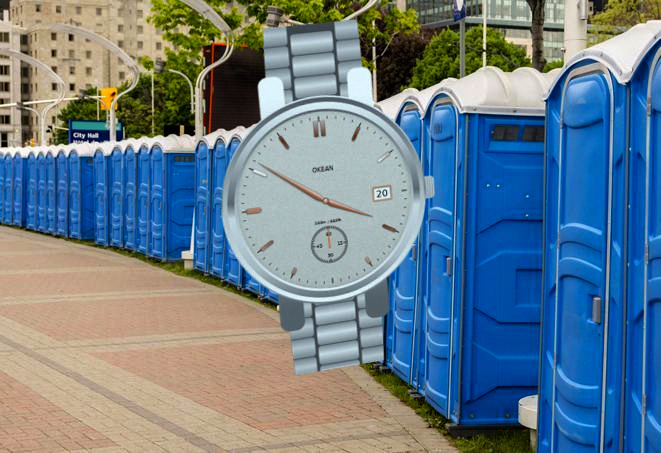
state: 3:51
